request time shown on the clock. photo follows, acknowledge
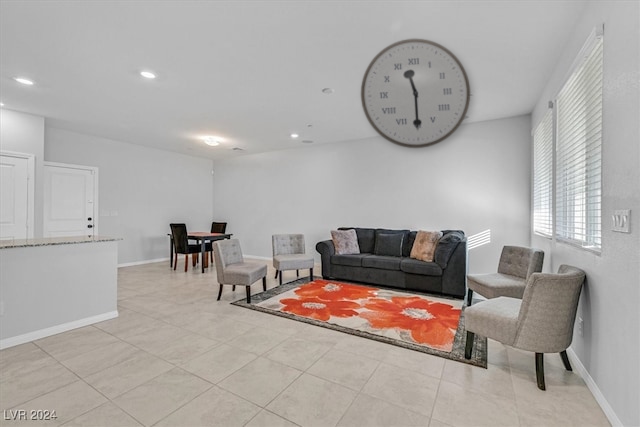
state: 11:30
